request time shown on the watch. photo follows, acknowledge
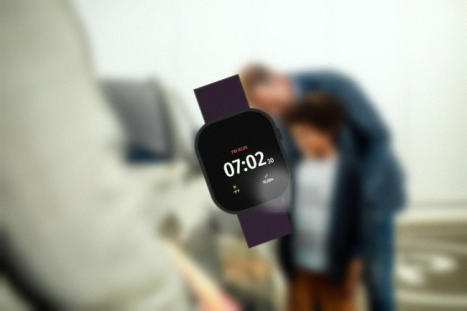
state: 7:02
